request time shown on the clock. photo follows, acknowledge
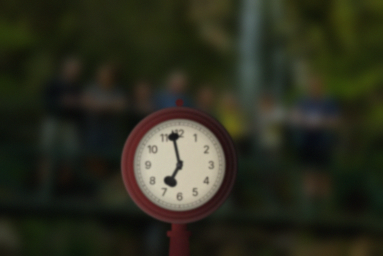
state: 6:58
